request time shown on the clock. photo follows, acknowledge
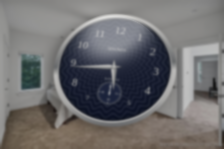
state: 5:44
